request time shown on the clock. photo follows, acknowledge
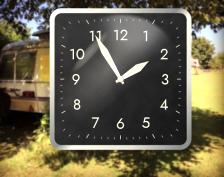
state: 1:55
